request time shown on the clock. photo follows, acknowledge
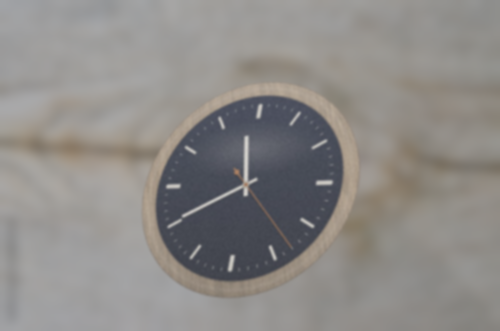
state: 11:40:23
